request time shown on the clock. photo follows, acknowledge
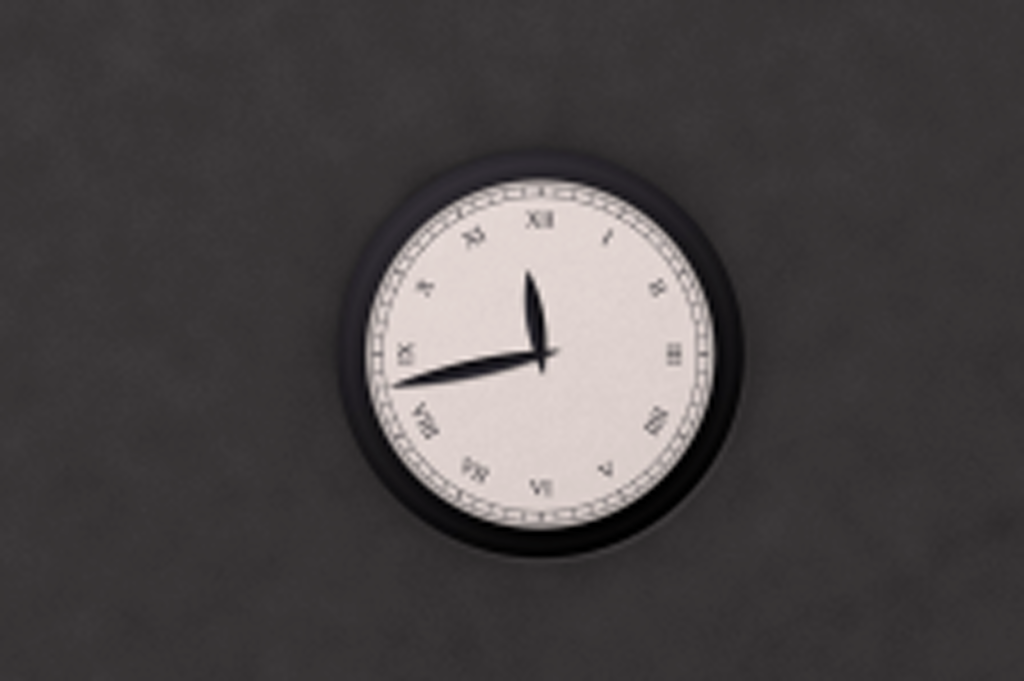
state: 11:43
